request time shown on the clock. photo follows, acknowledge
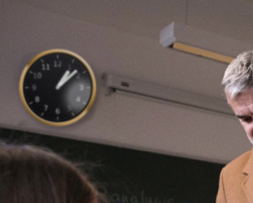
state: 1:08
